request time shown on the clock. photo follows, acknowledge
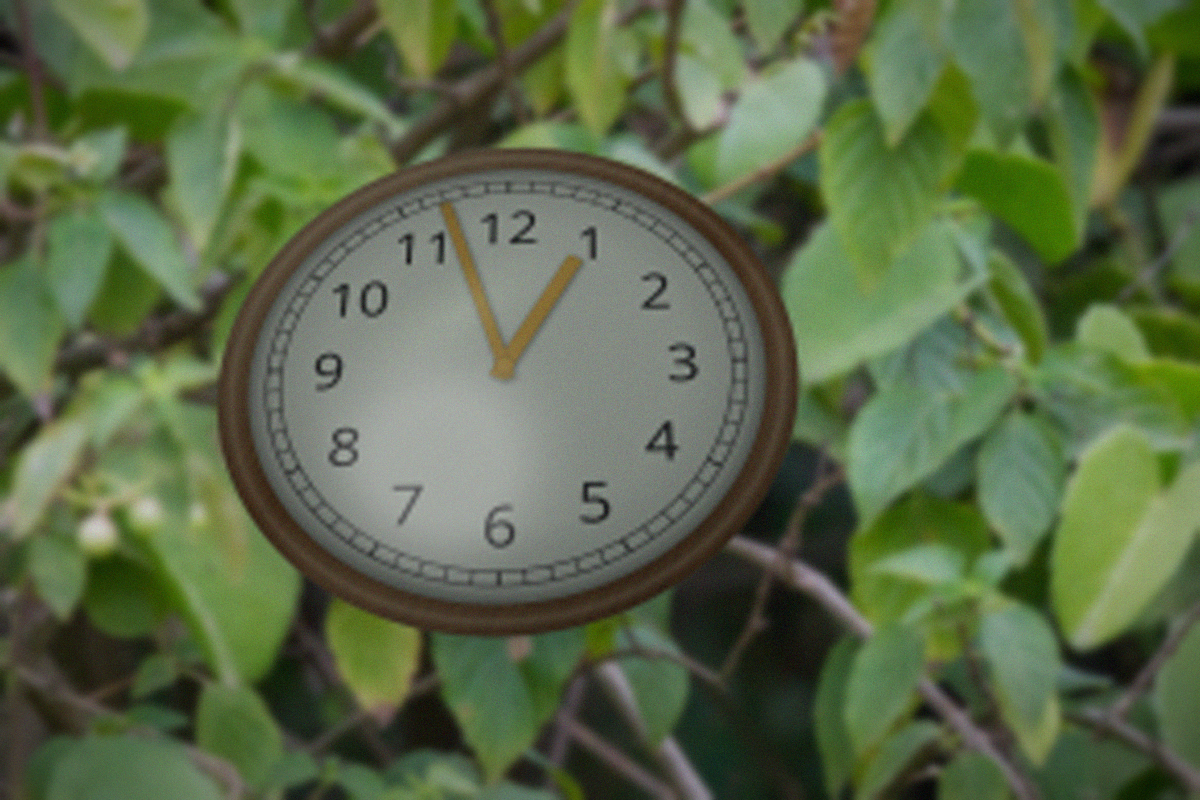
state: 12:57
